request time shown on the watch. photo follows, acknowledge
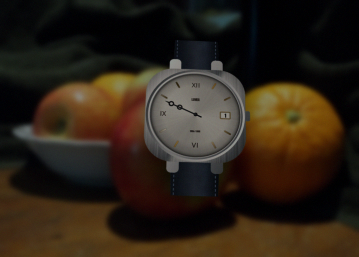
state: 9:49
